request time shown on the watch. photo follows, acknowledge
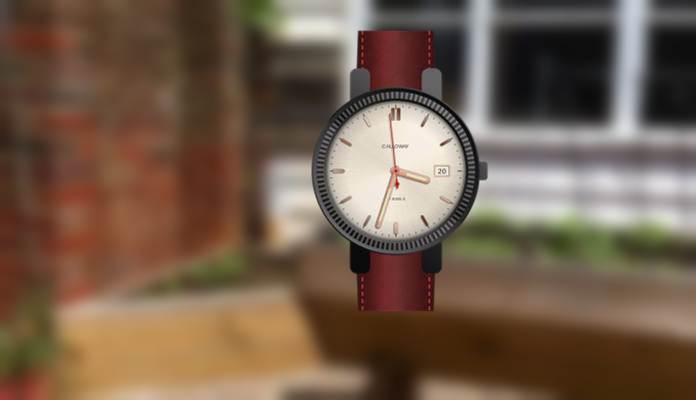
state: 3:32:59
